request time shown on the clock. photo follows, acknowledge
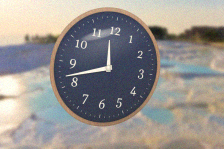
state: 11:42
